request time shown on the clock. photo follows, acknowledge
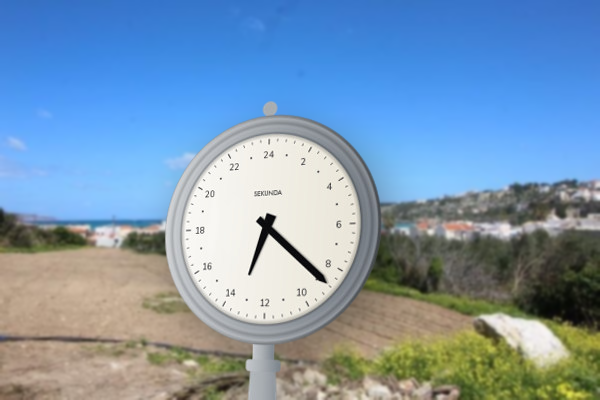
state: 13:22
